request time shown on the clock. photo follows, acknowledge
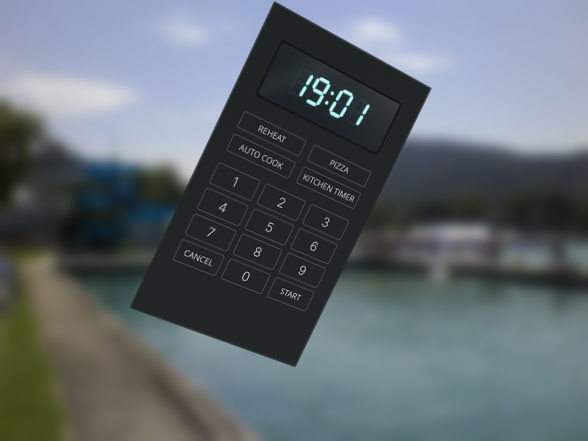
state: 19:01
